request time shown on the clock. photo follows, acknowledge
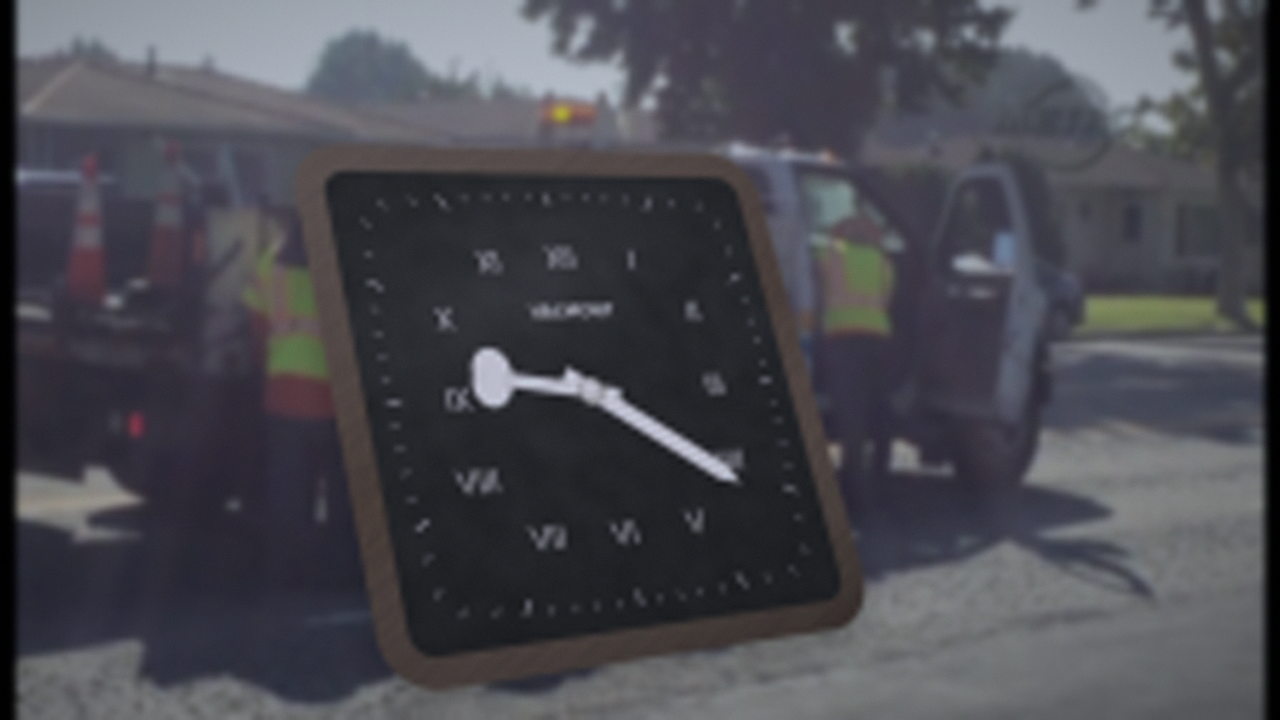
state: 9:21
